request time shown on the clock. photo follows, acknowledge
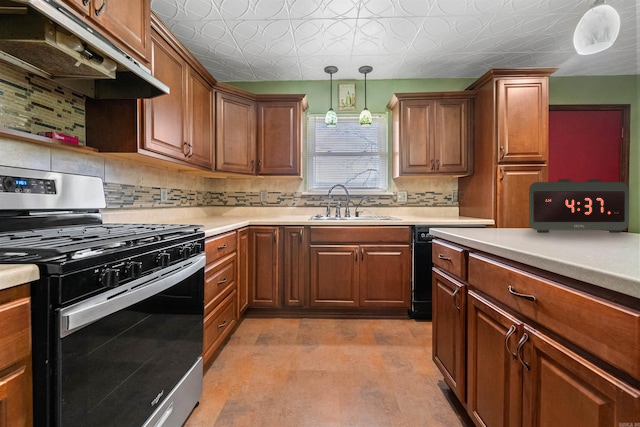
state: 4:37
